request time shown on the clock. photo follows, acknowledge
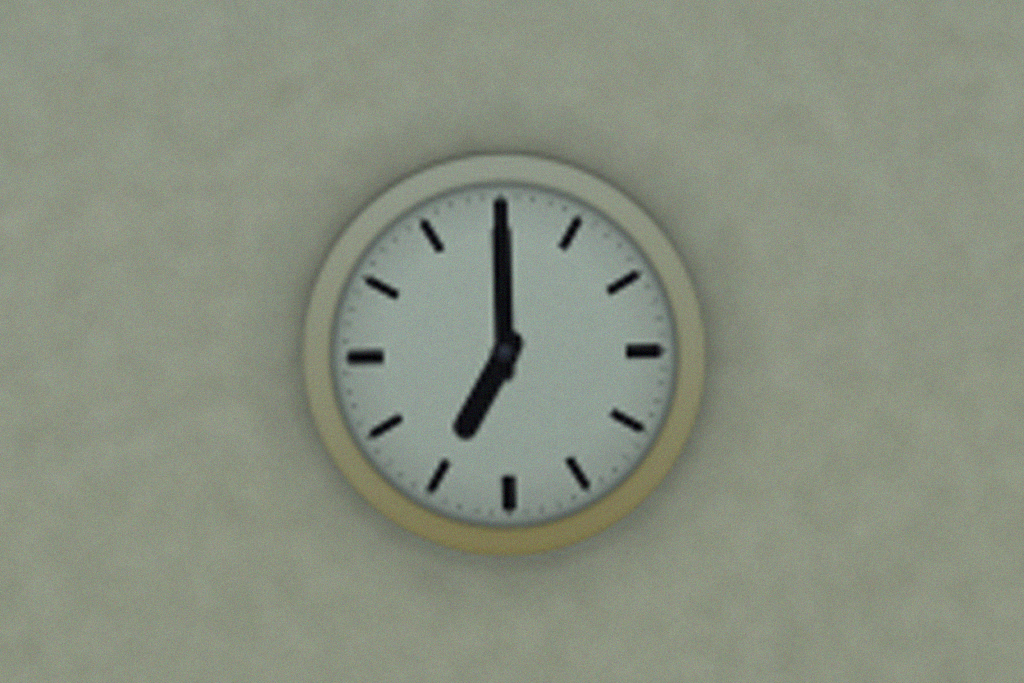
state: 7:00
